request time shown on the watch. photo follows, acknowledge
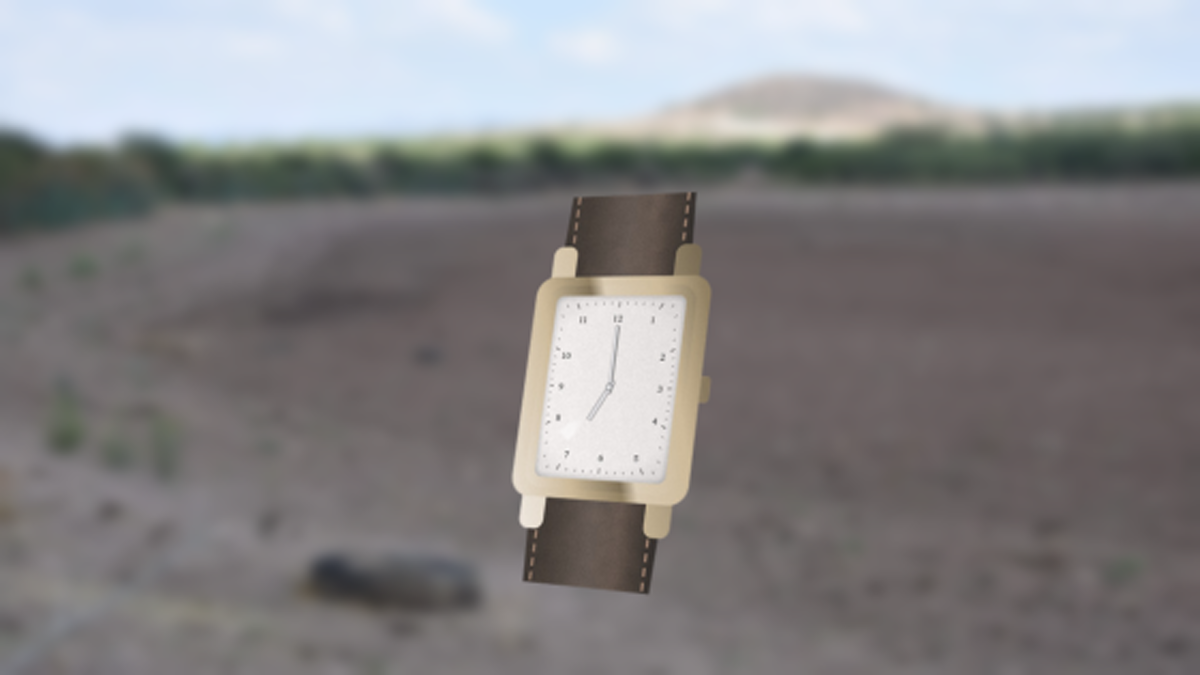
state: 7:00
